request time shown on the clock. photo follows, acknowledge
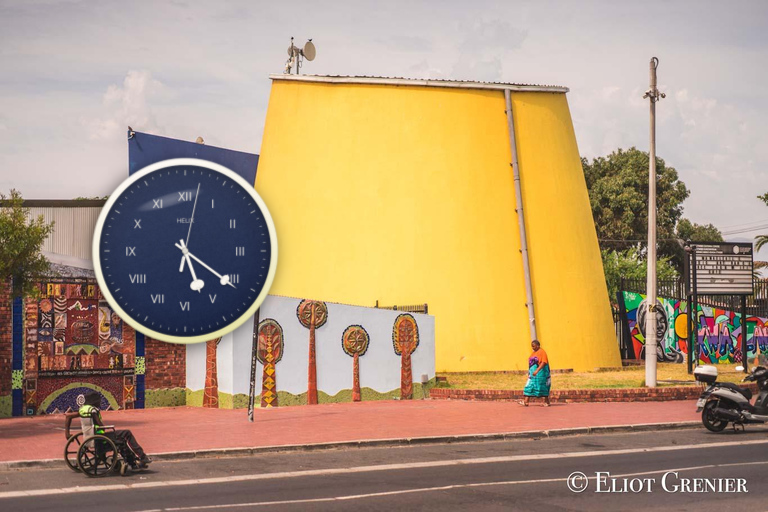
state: 5:21:02
